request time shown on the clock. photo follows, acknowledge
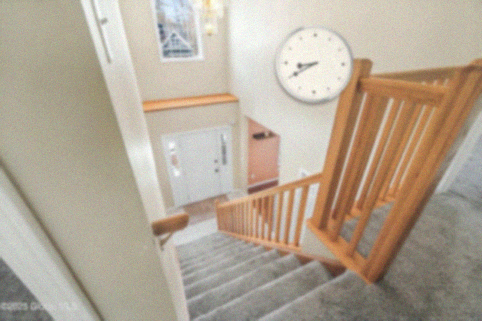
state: 8:40
